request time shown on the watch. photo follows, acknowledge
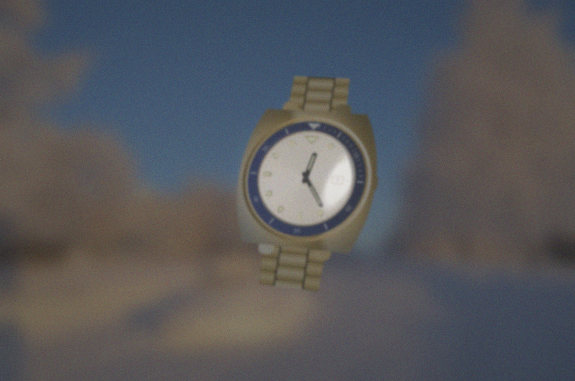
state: 12:24
